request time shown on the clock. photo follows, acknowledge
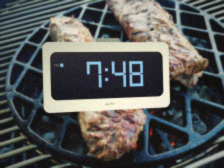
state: 7:48
